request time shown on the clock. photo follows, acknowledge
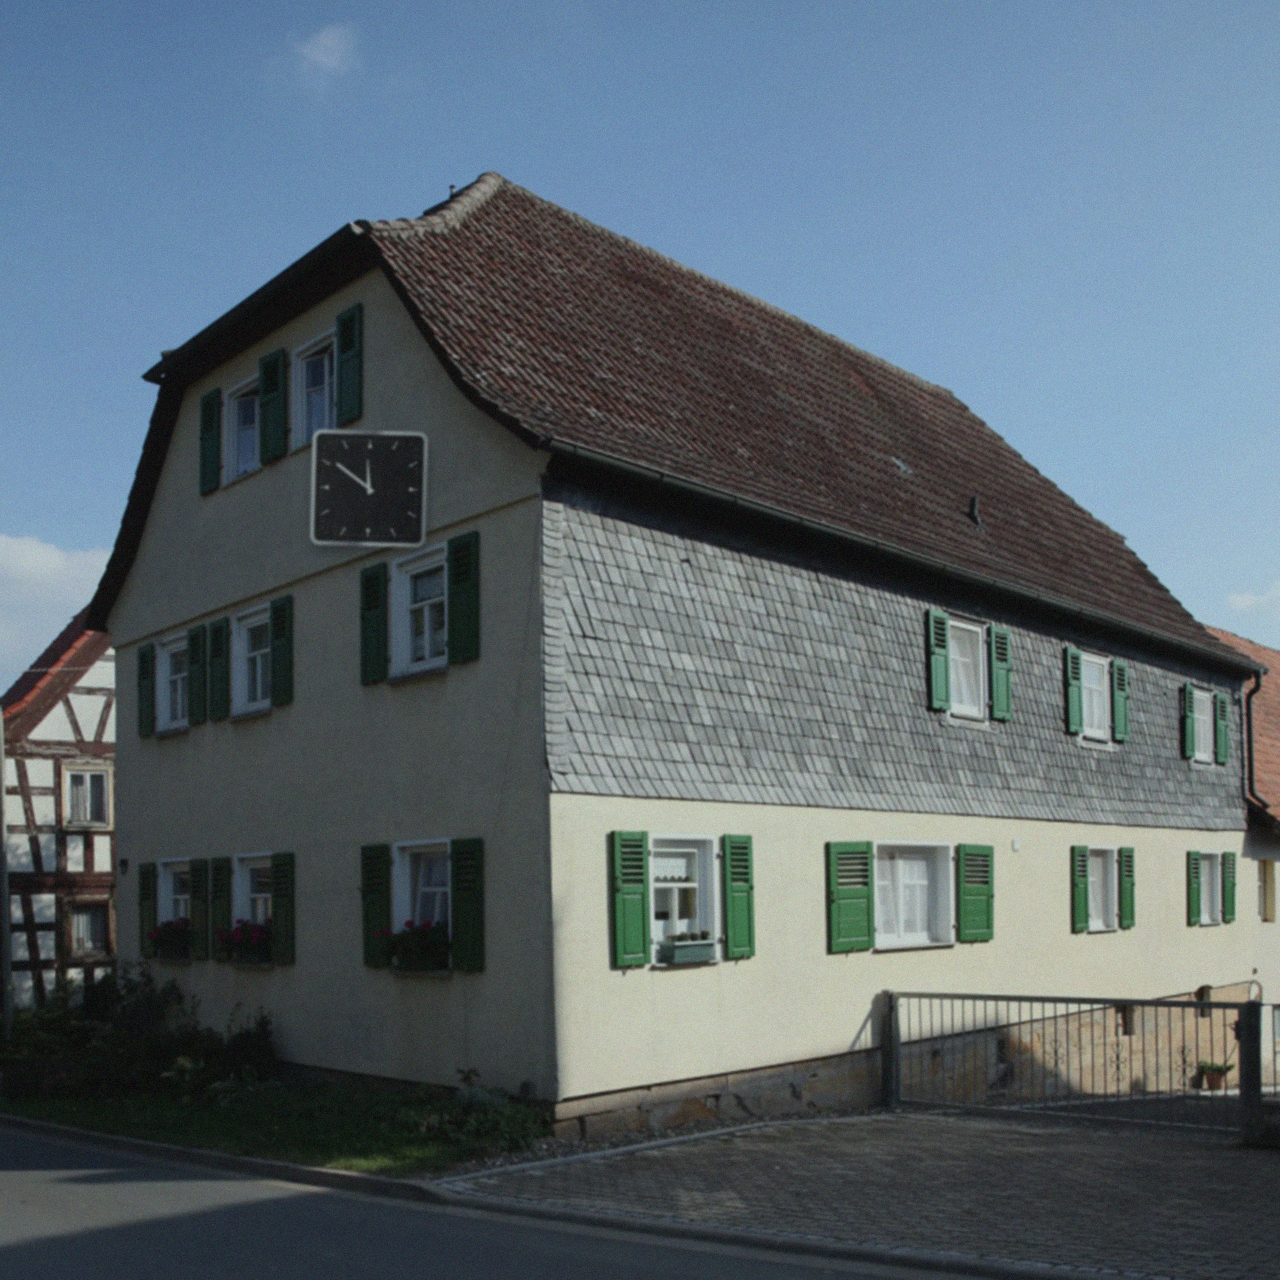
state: 11:51
